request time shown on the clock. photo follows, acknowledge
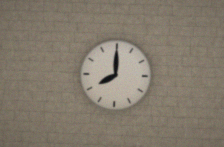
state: 8:00
